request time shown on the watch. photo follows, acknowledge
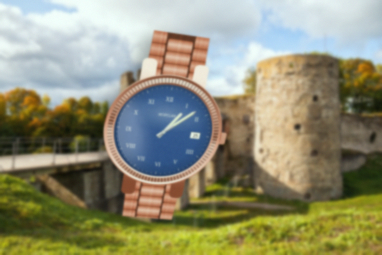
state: 1:08
